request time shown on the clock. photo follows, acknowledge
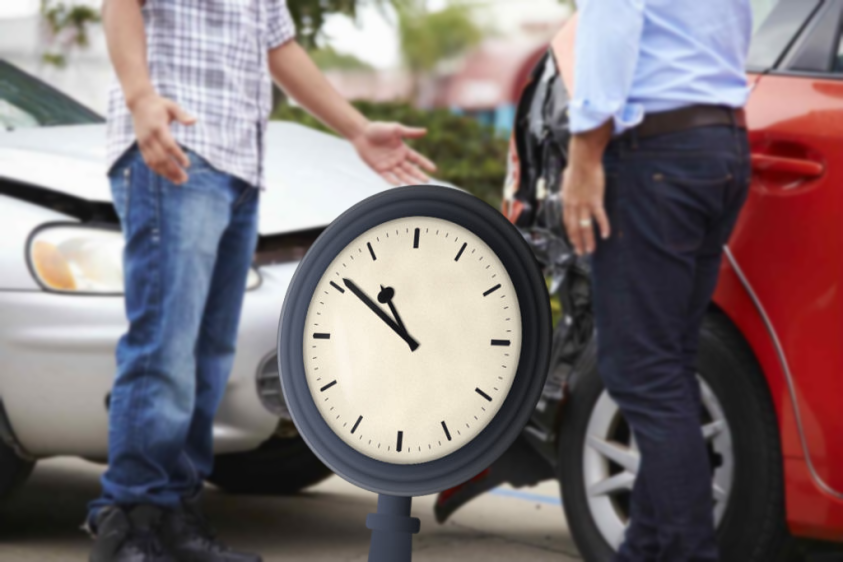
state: 10:51
